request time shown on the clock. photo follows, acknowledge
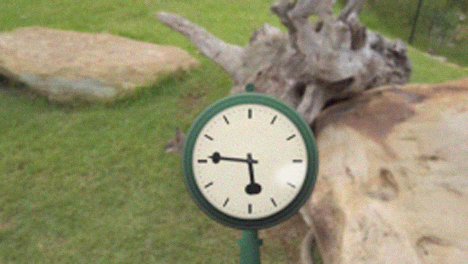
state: 5:46
